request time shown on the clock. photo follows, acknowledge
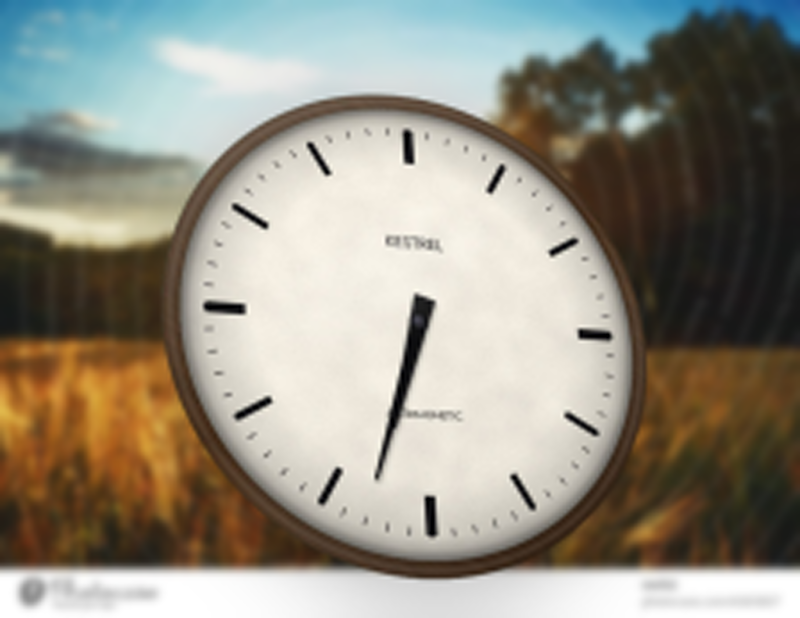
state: 6:33
